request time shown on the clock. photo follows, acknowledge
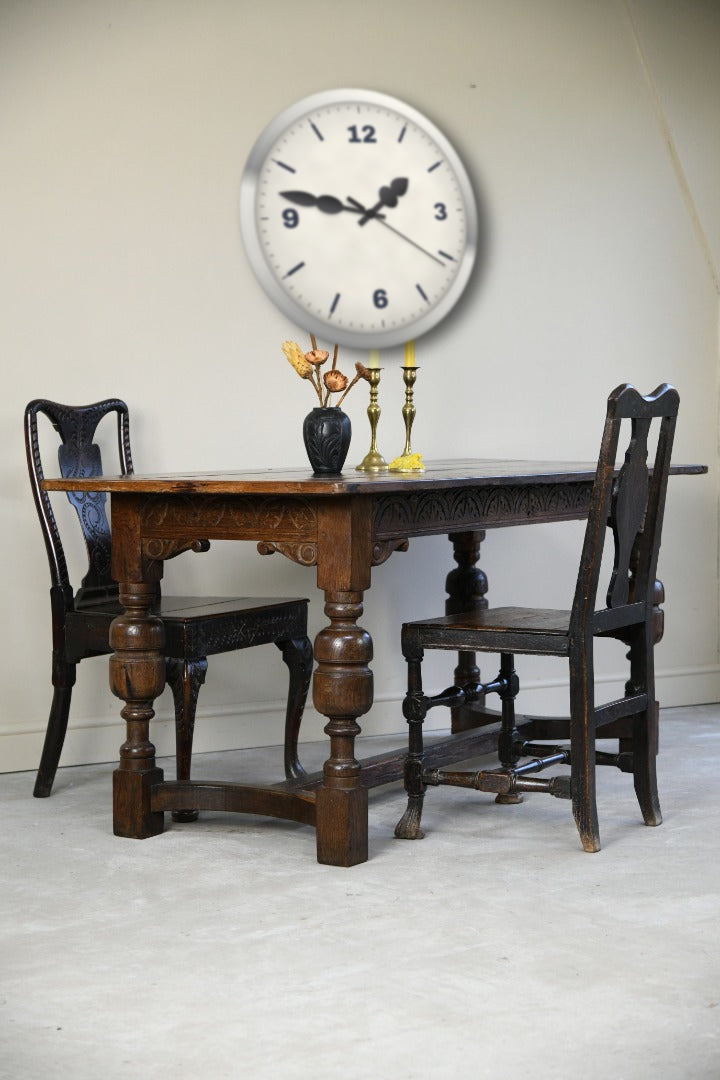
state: 1:47:21
